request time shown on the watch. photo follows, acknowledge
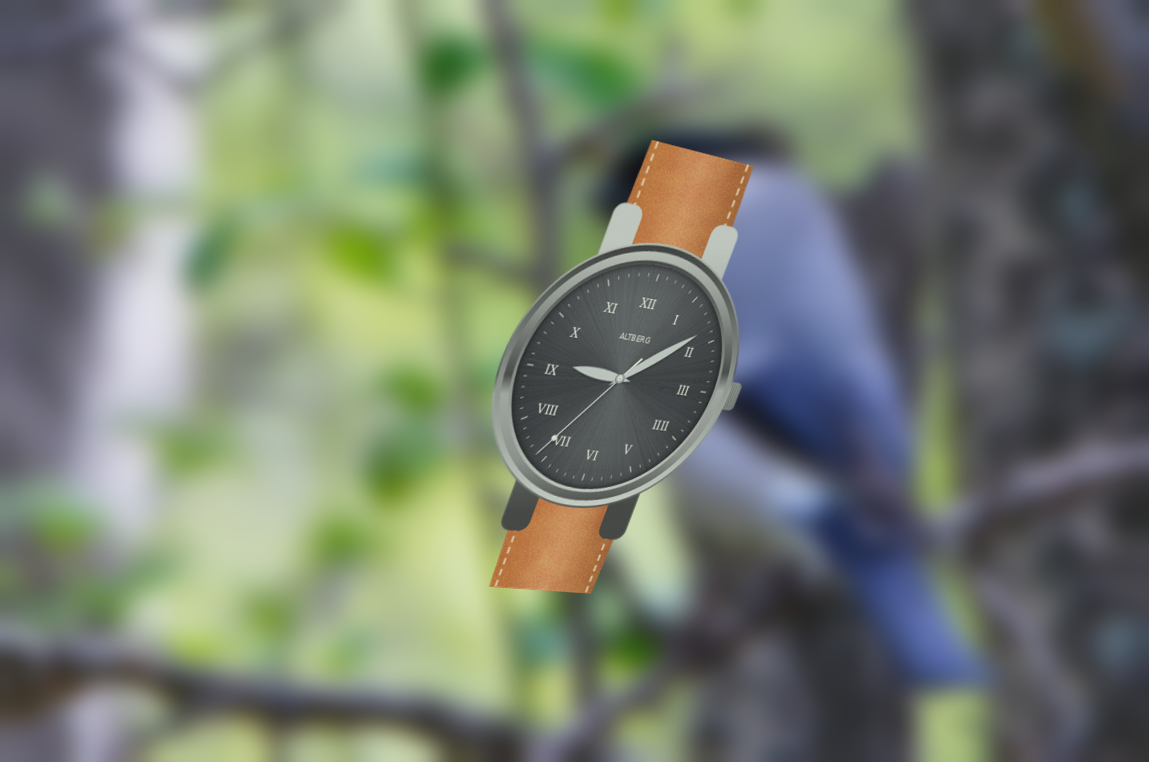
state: 9:08:36
